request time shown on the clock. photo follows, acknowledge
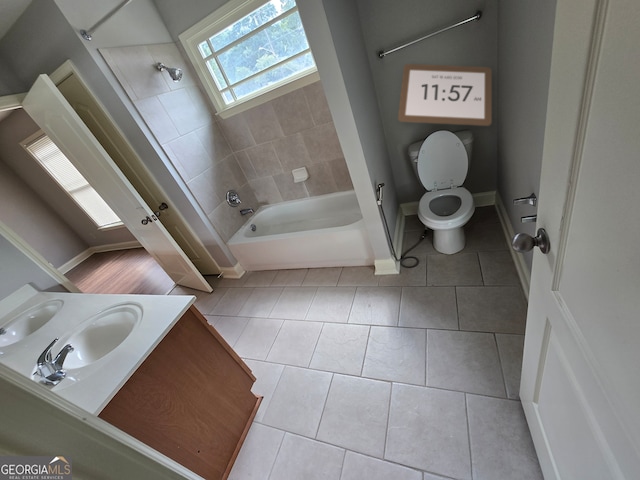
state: 11:57
